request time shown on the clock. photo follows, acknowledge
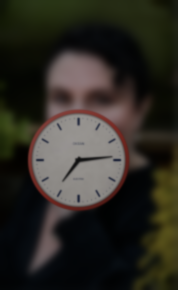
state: 7:14
